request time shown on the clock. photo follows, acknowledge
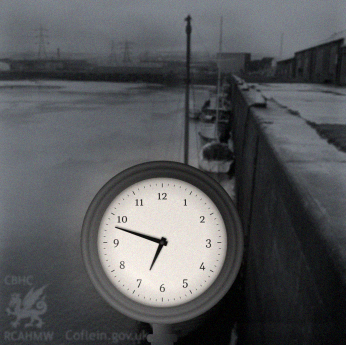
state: 6:48
